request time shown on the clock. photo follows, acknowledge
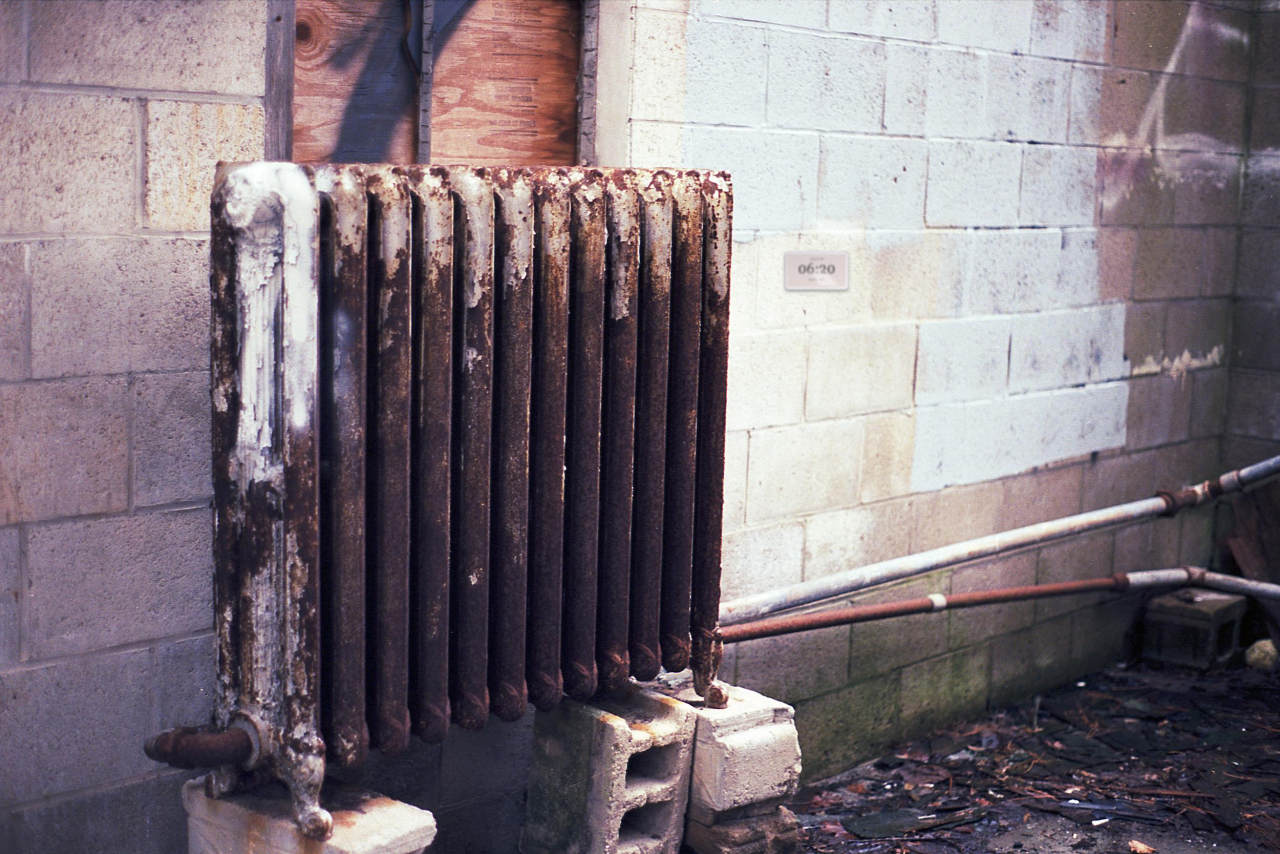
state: 6:20
